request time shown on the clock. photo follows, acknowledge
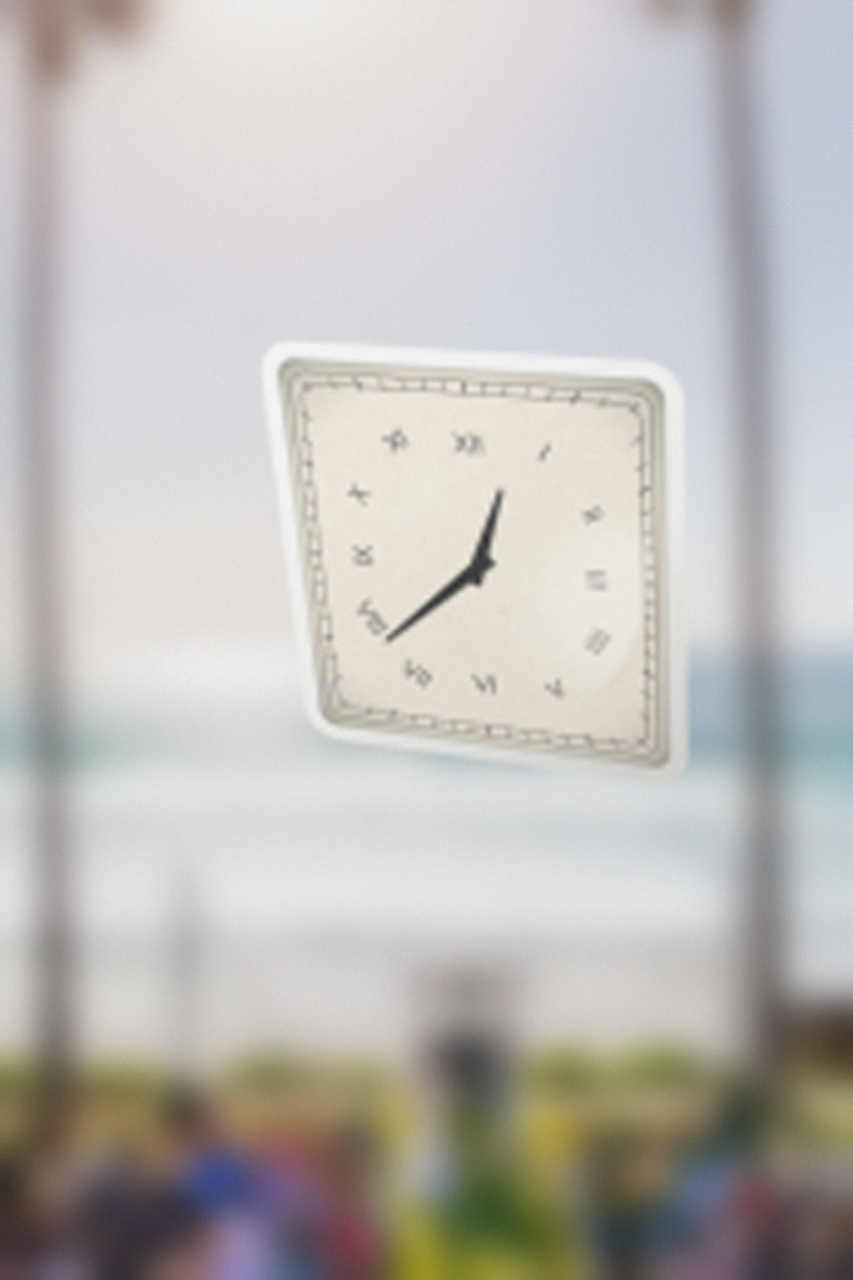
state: 12:38
